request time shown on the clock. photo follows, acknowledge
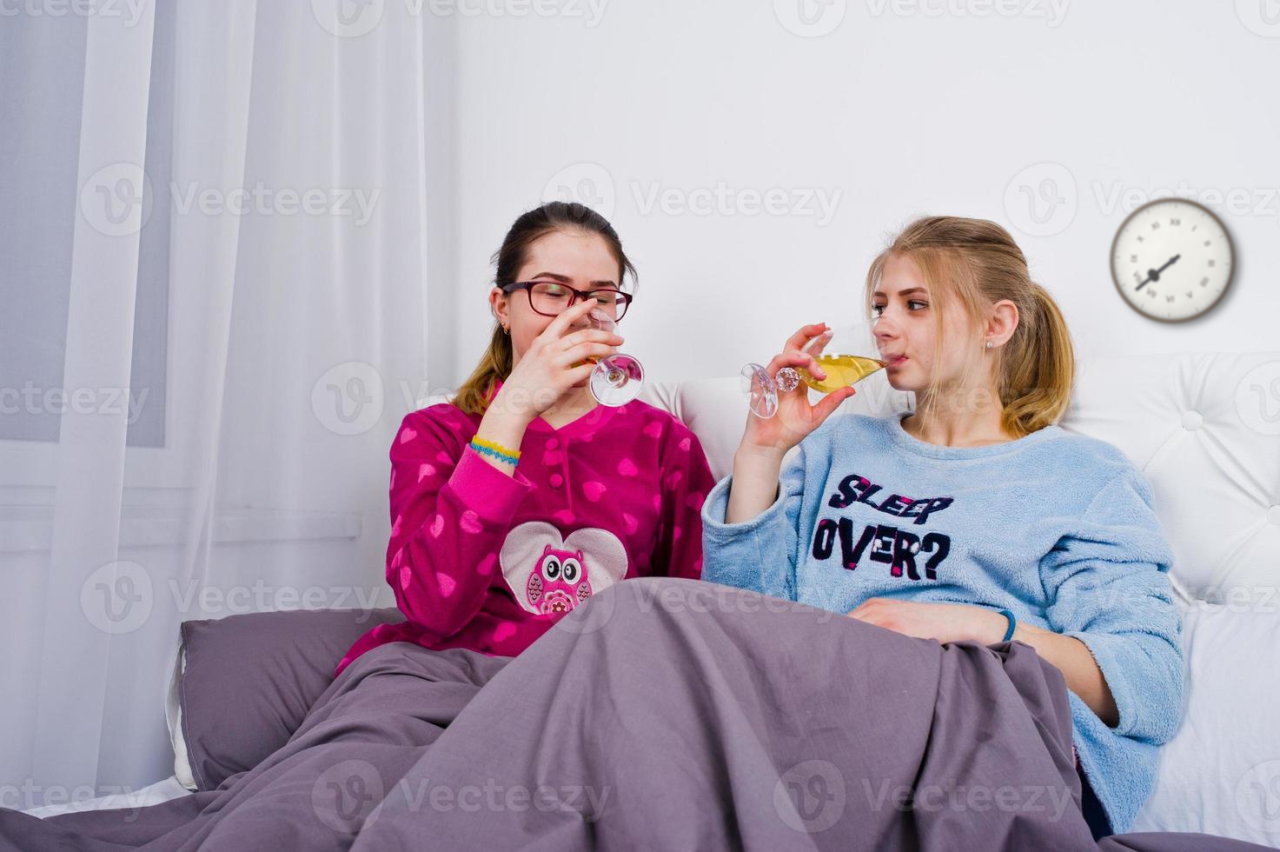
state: 7:38
